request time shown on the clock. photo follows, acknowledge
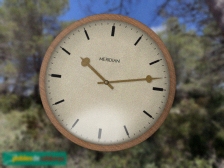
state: 10:13
